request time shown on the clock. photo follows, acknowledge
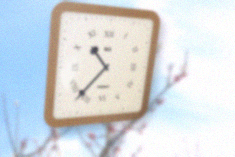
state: 10:37
